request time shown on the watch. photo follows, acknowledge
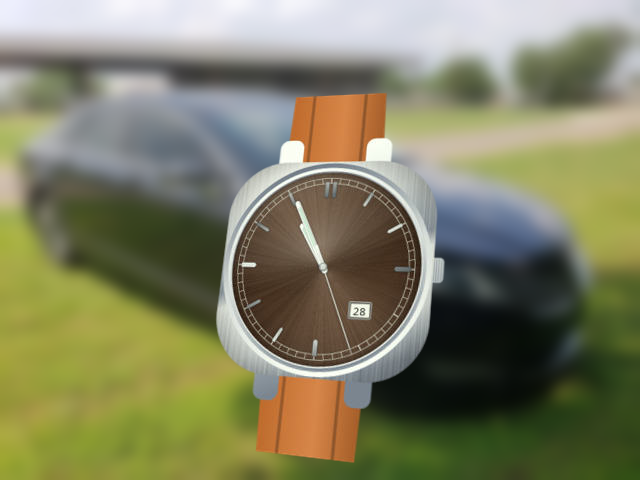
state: 10:55:26
